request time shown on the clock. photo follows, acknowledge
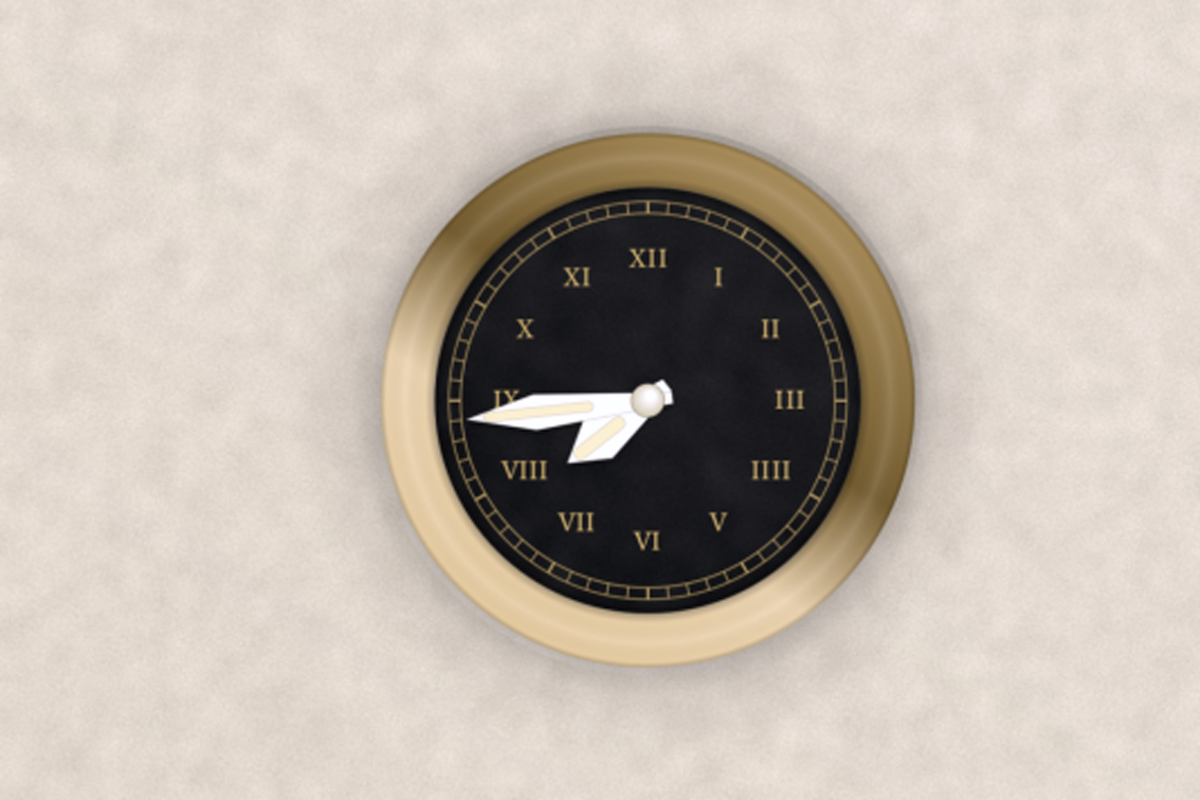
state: 7:44
